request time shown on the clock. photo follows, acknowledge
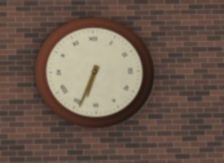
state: 6:34
